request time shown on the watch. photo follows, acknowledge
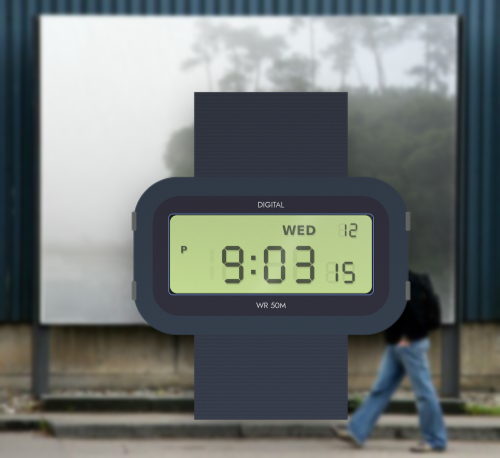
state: 9:03:15
